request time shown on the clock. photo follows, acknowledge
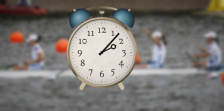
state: 2:07
